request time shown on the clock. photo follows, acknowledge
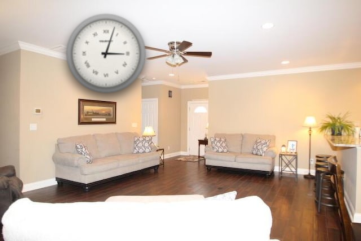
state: 3:03
